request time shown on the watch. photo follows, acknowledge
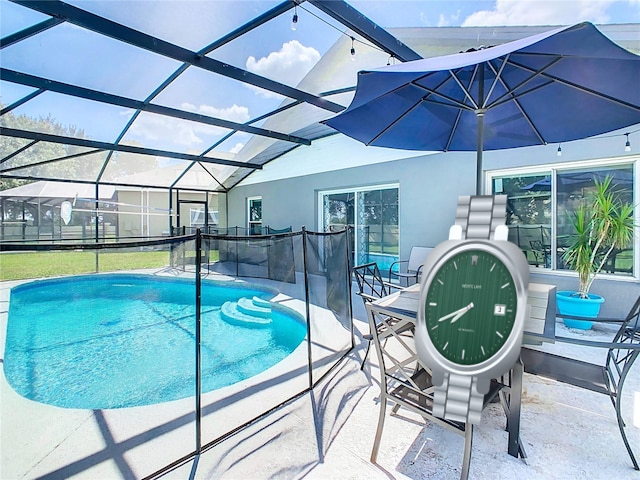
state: 7:41
